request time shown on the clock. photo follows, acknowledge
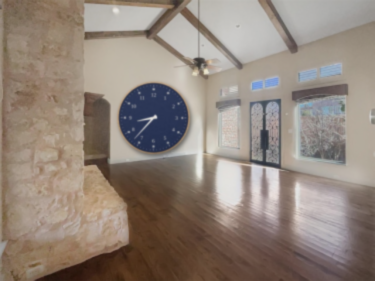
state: 8:37
